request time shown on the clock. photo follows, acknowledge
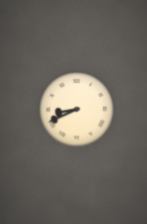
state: 8:41
